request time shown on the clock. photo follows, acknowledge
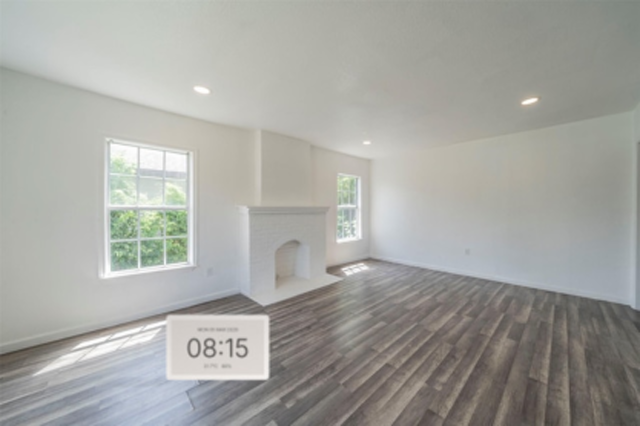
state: 8:15
